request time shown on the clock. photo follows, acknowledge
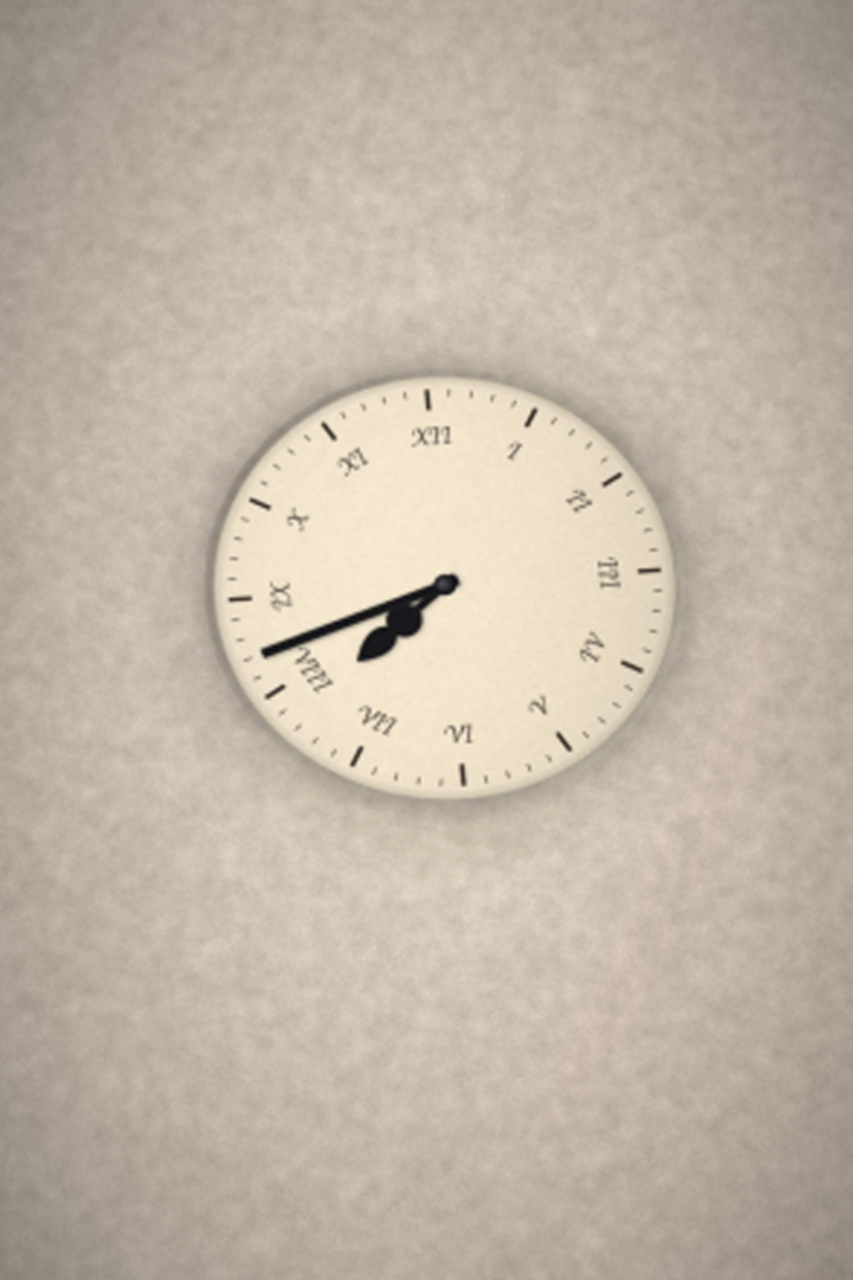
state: 7:42
